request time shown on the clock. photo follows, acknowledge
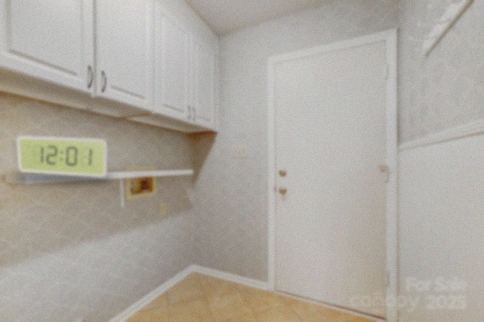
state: 12:01
